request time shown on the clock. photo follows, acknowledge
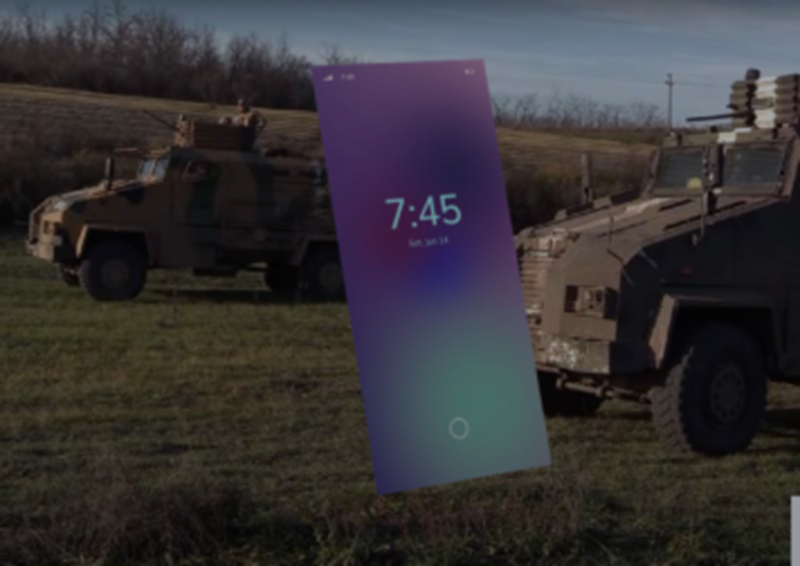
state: 7:45
